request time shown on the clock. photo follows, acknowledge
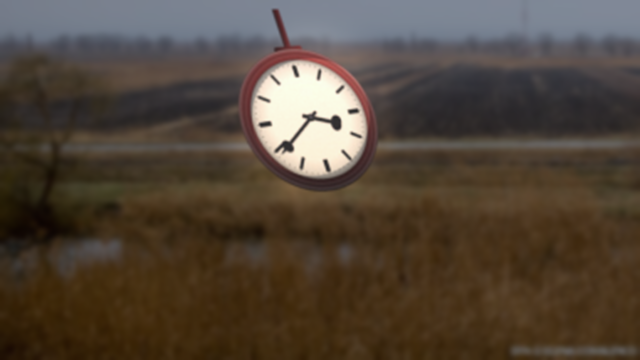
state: 3:39
